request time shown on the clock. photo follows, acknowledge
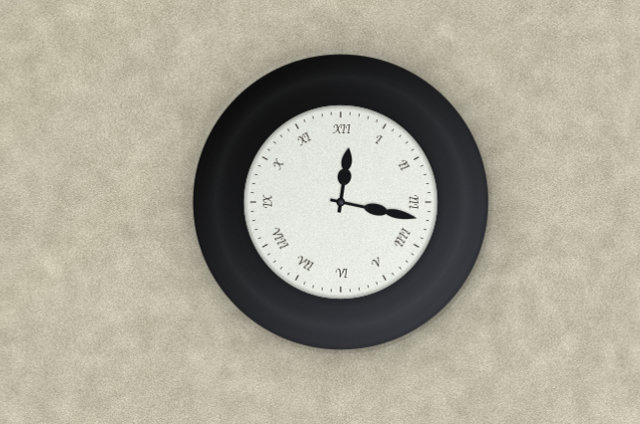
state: 12:17
